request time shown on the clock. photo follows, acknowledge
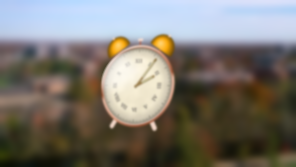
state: 2:06
